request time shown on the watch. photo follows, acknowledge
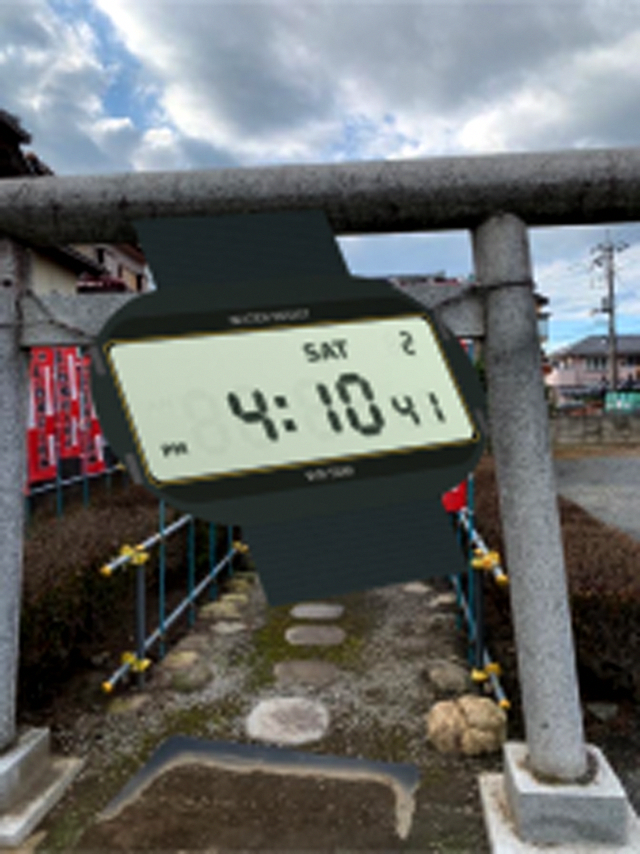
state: 4:10:41
